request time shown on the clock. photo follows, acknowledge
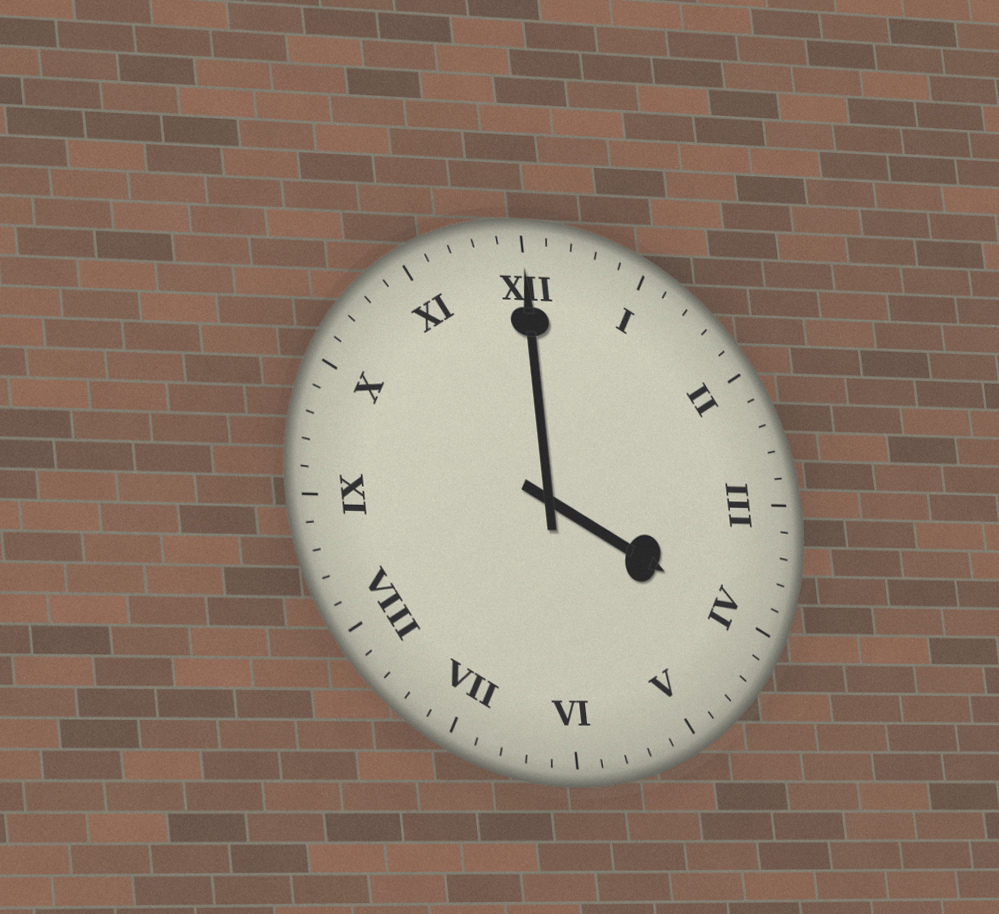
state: 4:00
